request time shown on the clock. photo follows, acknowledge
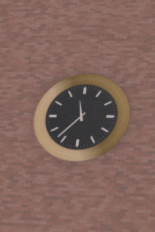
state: 11:37
